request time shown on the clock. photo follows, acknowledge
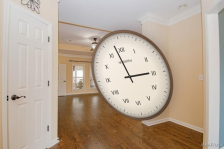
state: 2:58
